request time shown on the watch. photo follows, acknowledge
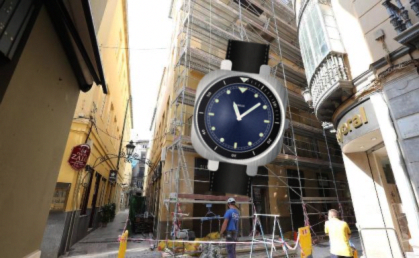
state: 11:08
